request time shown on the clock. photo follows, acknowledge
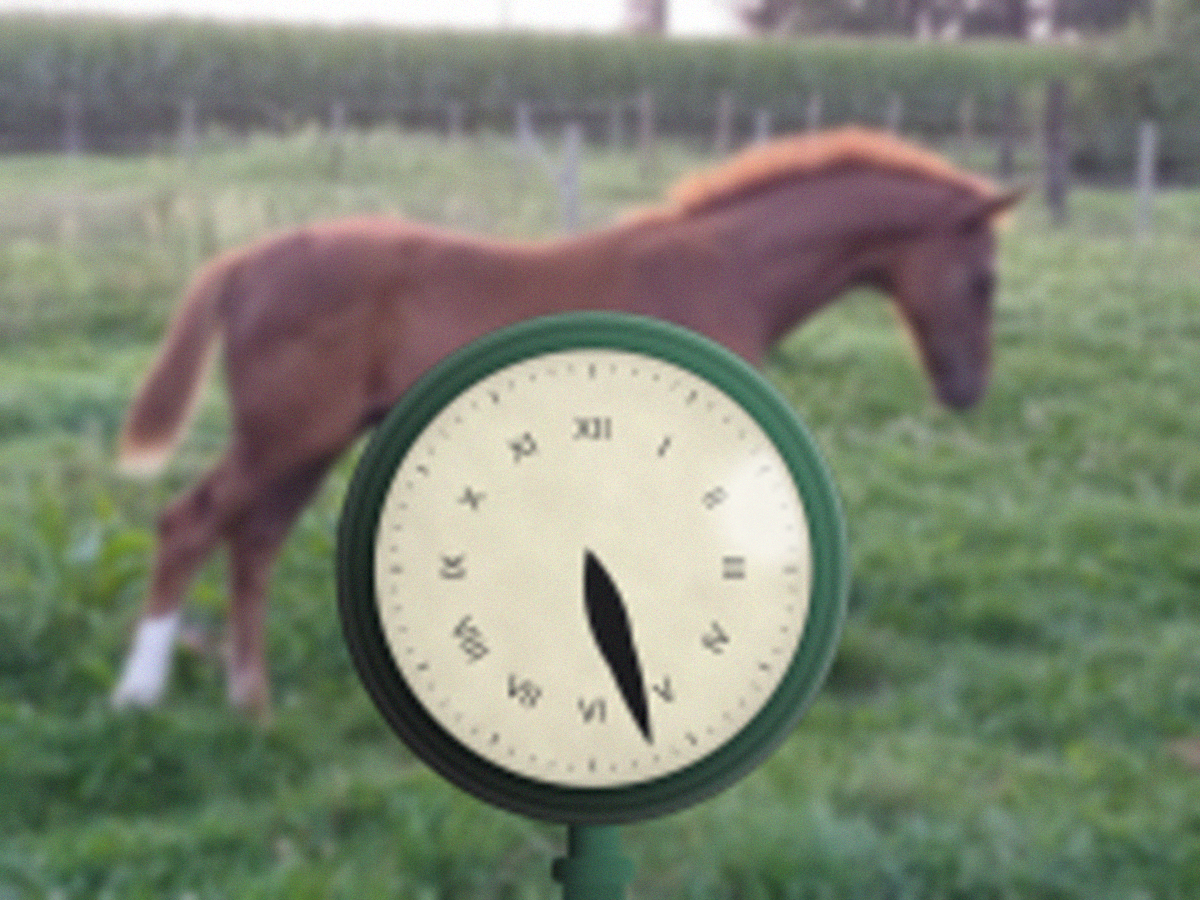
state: 5:27
